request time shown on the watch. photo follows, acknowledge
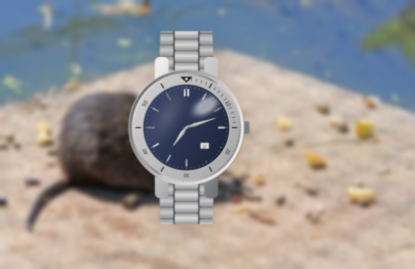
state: 7:12
